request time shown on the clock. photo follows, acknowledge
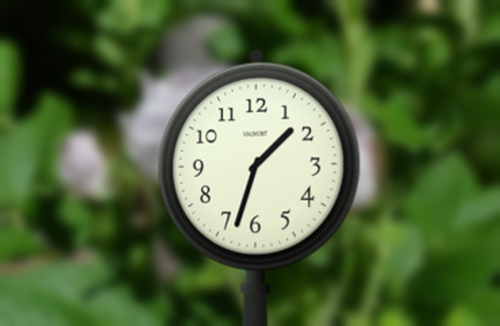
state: 1:33
